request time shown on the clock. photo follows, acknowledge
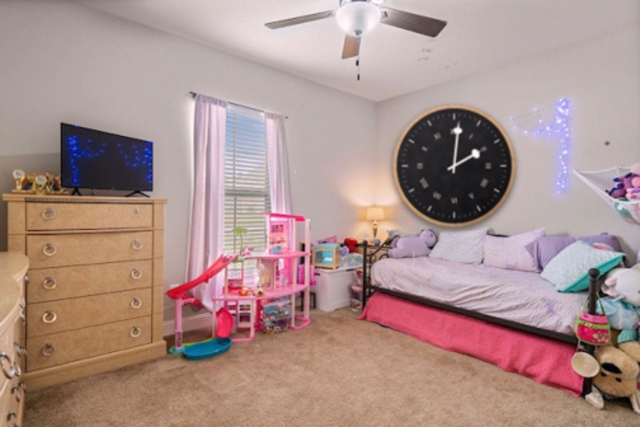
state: 2:01
